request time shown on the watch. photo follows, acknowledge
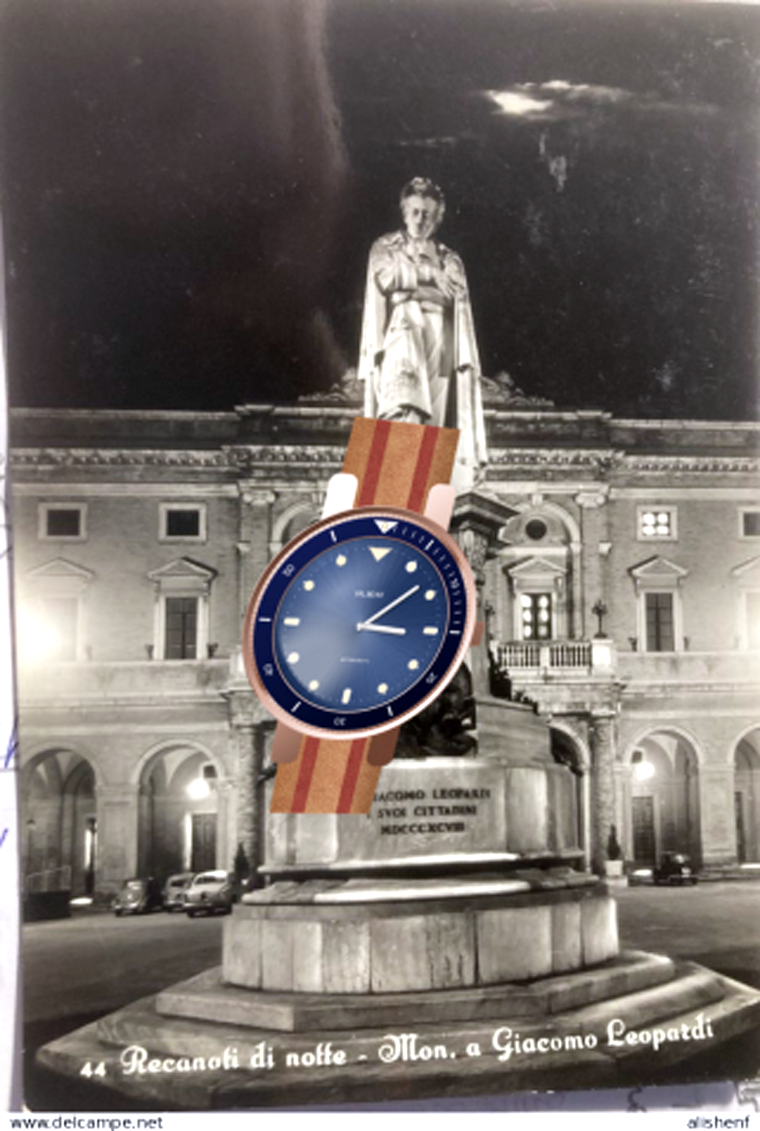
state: 3:08
